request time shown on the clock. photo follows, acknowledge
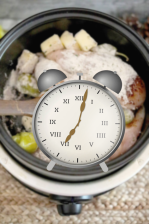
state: 7:02
